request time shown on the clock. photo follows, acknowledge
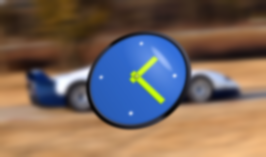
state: 1:22
